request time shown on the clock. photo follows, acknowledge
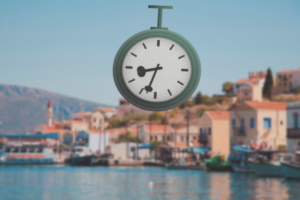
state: 8:33
